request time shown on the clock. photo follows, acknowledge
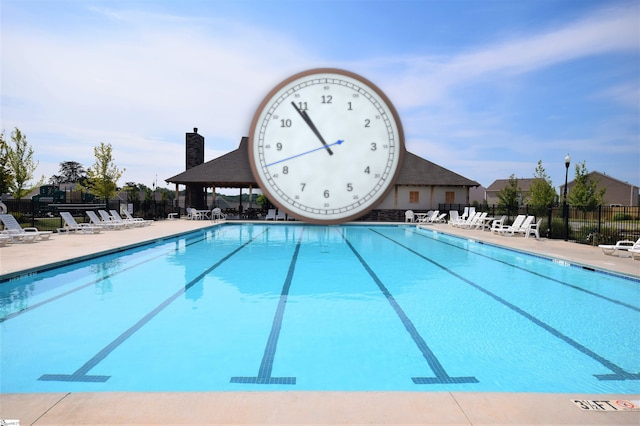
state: 10:53:42
